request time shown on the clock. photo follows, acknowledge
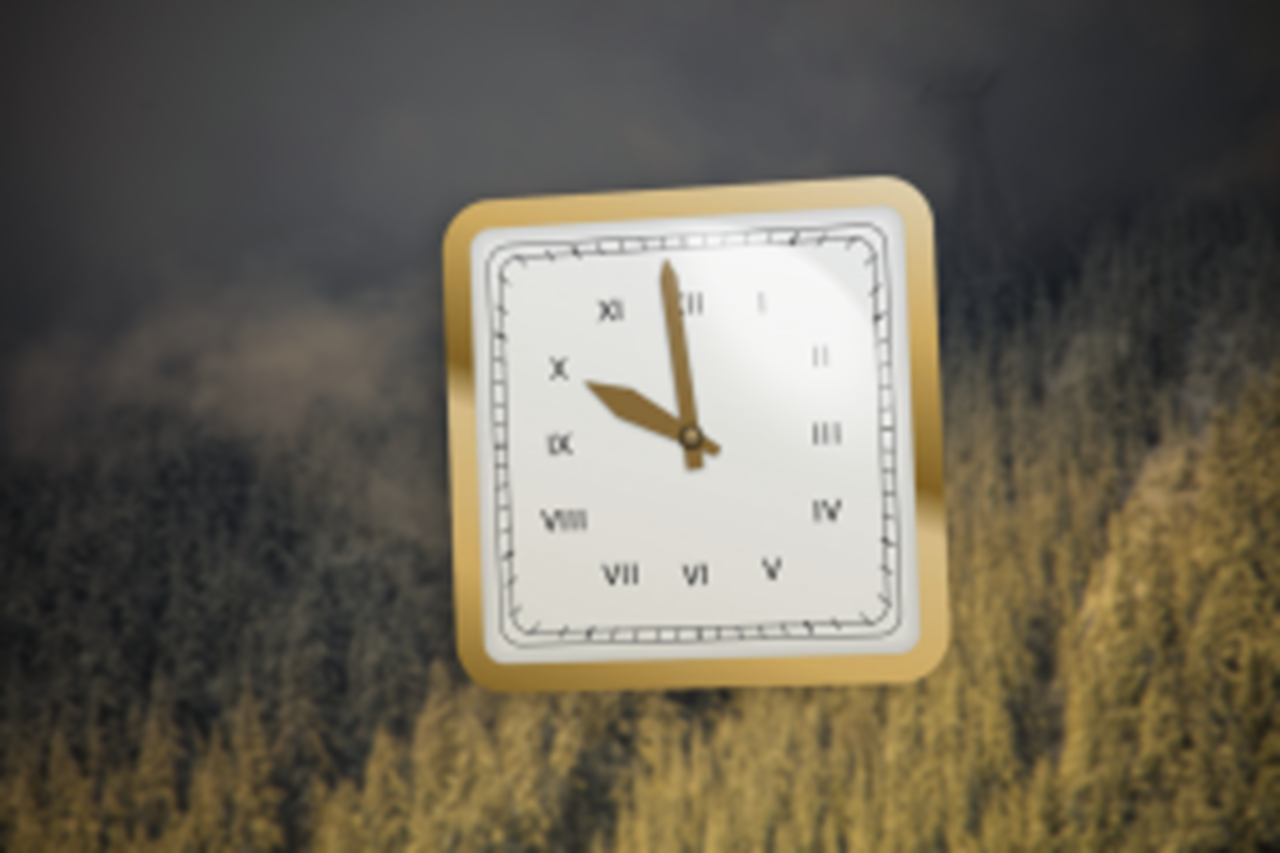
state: 9:59
